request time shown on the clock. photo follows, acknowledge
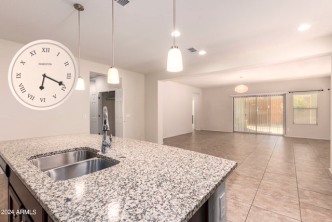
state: 6:19
